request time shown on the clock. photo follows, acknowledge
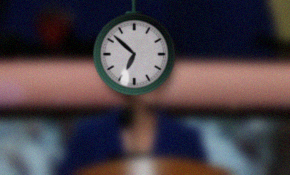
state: 6:52
